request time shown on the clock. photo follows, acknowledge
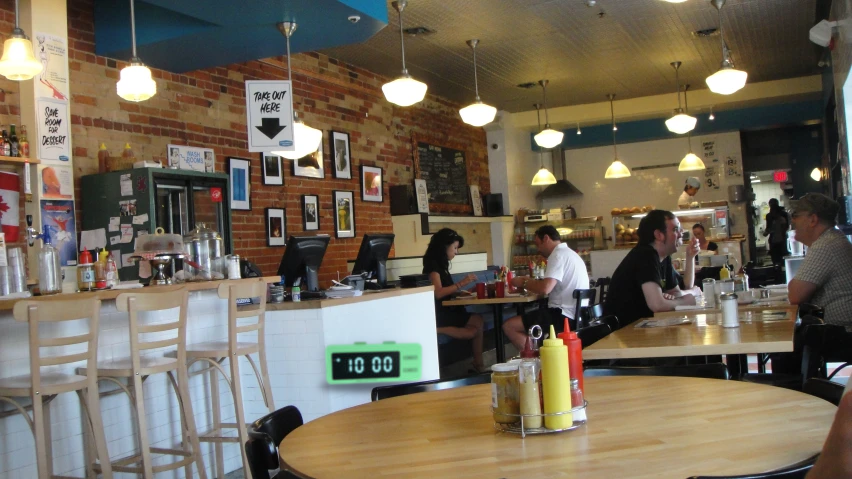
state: 10:00
